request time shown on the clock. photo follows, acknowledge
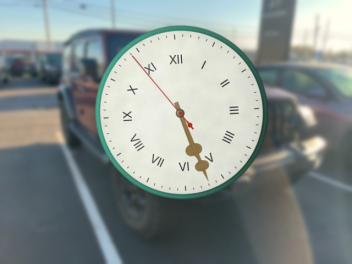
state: 5:26:54
